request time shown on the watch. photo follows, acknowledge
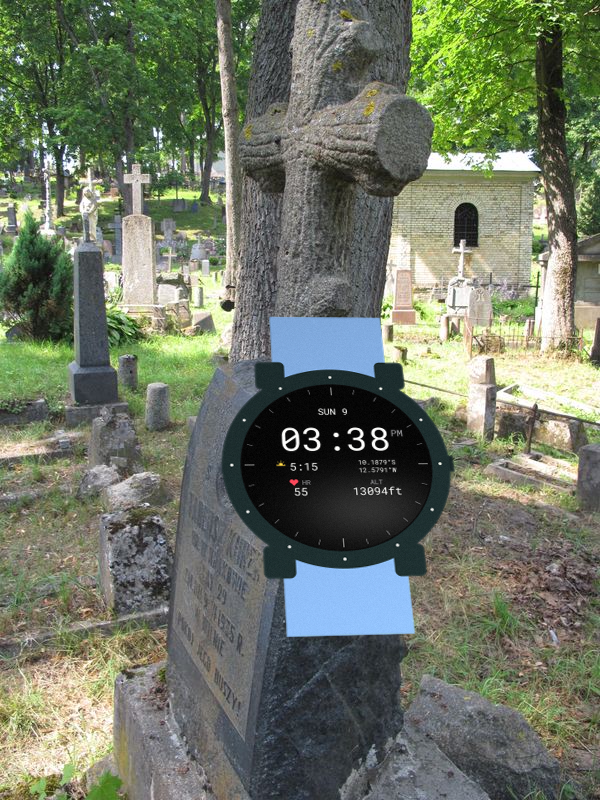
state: 3:38
